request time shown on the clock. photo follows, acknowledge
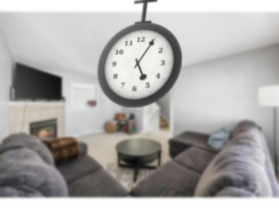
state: 5:05
